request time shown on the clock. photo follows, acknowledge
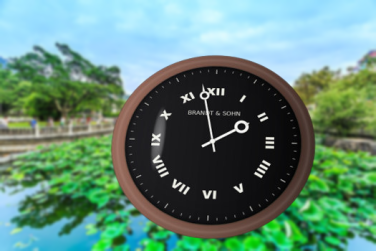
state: 1:58
